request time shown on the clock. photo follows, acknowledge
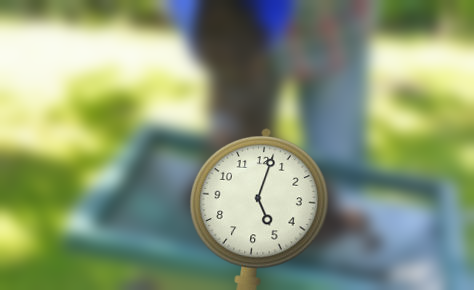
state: 5:02
